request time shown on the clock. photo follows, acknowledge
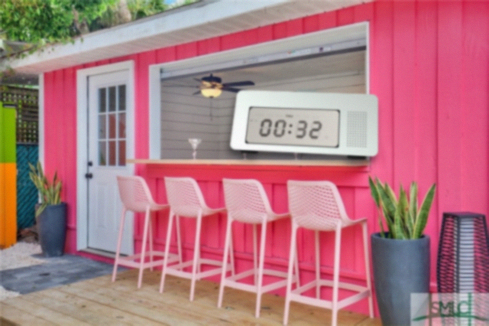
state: 0:32
